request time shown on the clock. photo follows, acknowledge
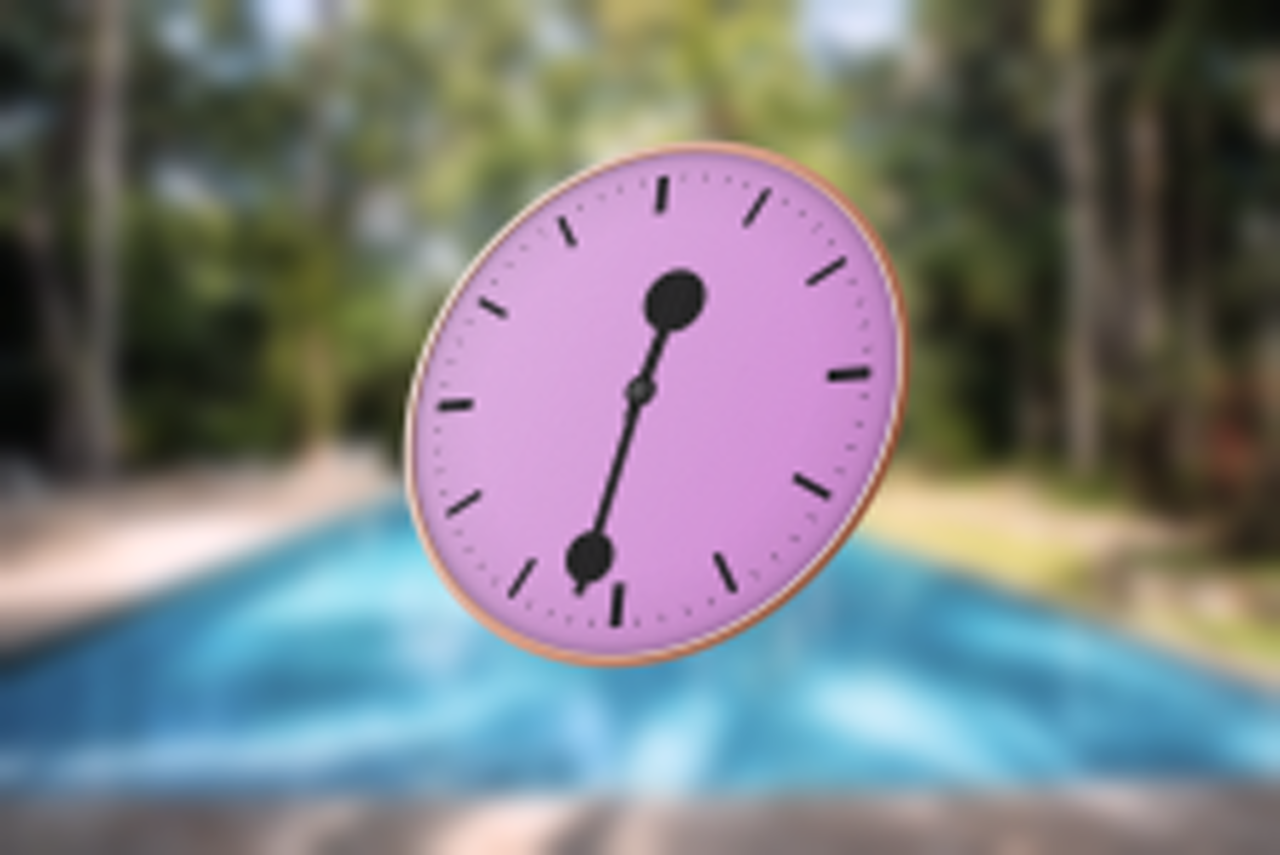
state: 12:32
